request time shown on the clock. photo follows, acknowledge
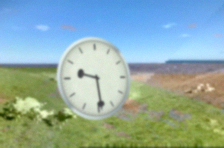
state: 9:29
